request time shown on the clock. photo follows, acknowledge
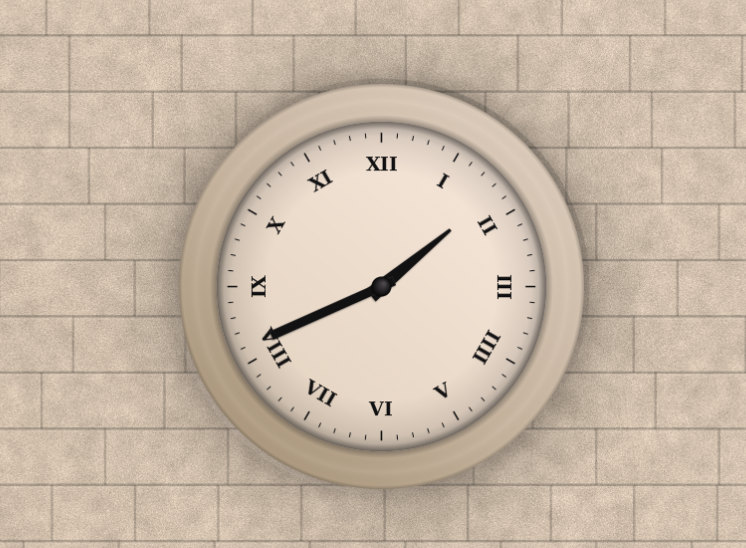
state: 1:41
